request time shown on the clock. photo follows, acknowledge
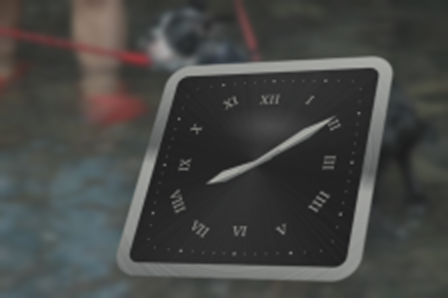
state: 8:09
